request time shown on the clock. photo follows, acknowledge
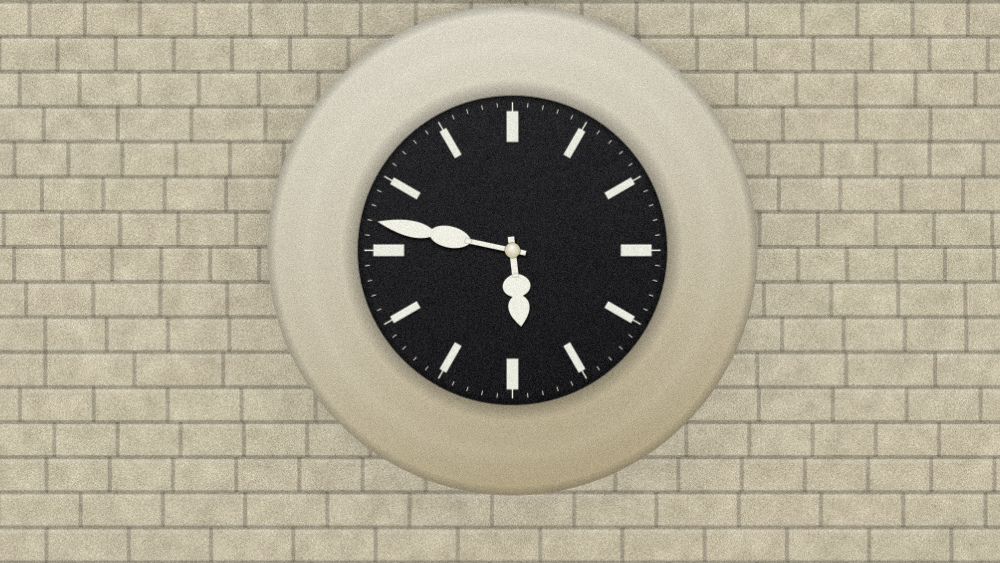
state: 5:47
